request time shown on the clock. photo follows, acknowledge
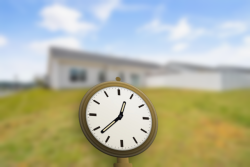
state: 12:38
